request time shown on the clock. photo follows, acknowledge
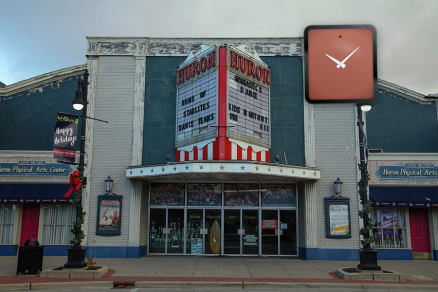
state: 10:08
